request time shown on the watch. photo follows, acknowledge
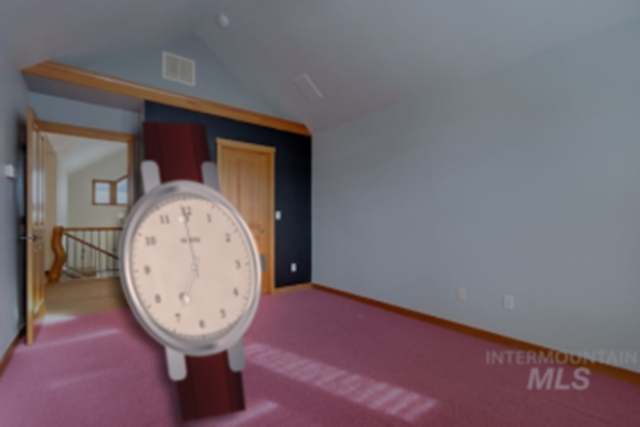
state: 6:59
